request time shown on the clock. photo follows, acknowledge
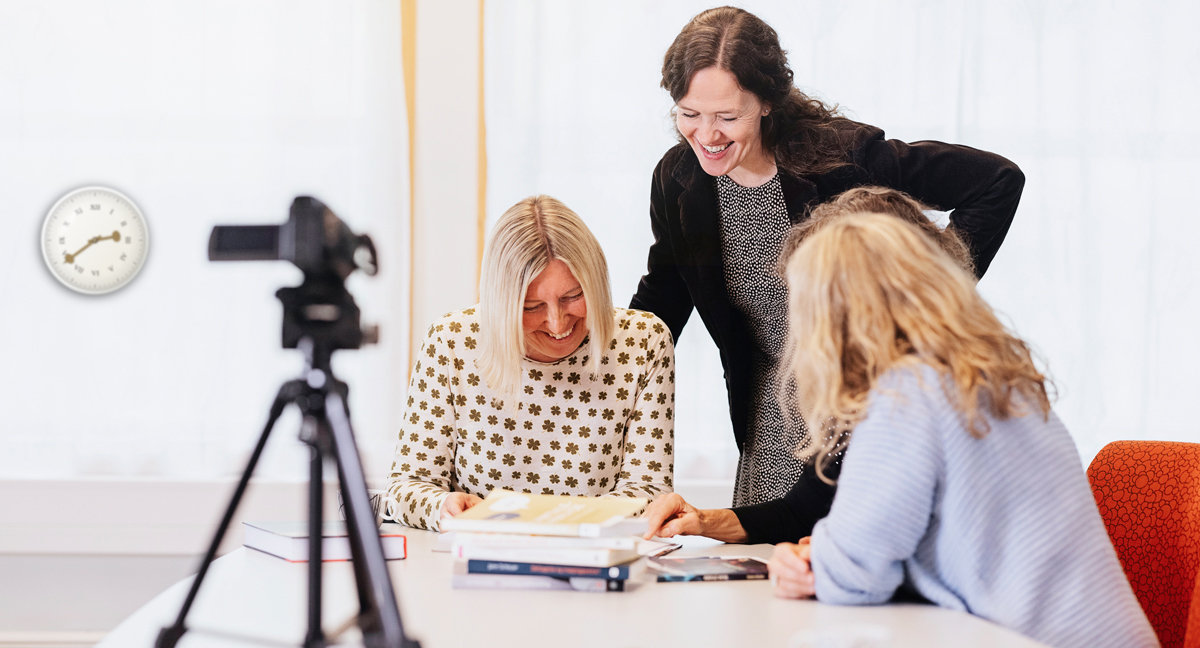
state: 2:39
